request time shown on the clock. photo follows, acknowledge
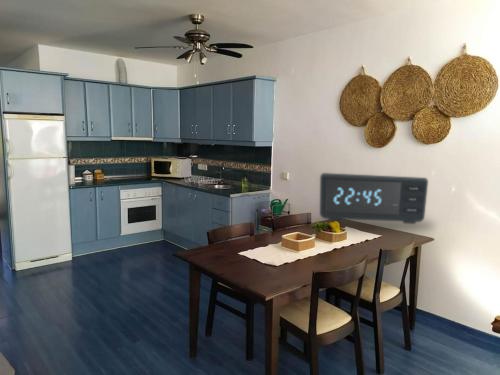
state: 22:45
